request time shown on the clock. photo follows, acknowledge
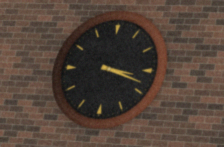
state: 3:18
